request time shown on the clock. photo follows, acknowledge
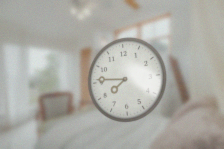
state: 7:46
